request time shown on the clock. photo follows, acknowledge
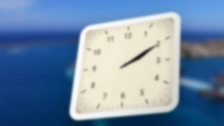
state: 2:10
